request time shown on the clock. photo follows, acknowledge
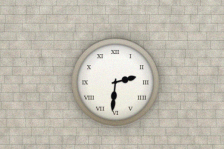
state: 2:31
